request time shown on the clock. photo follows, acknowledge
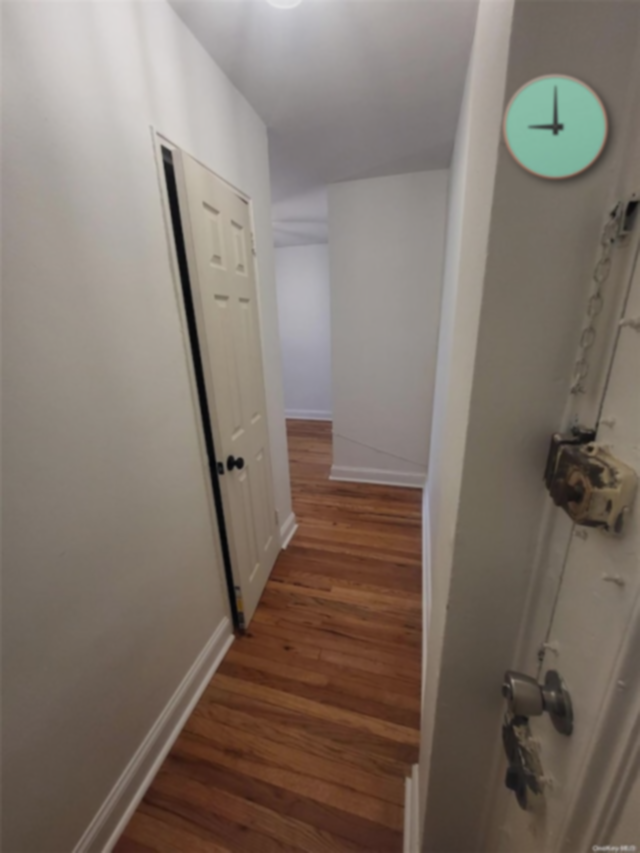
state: 9:00
